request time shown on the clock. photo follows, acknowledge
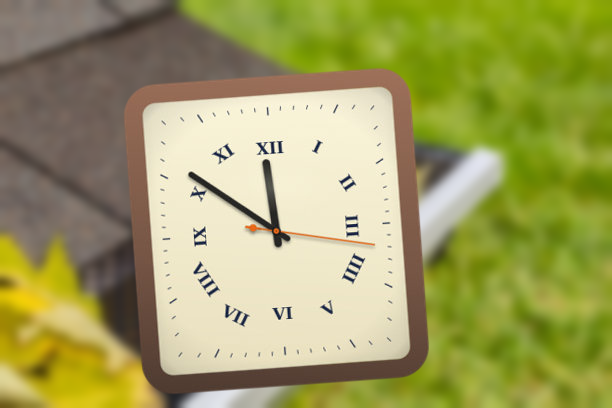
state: 11:51:17
